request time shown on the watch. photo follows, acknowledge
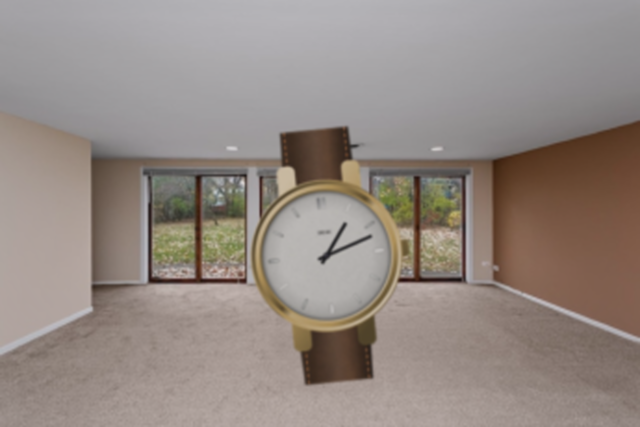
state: 1:12
